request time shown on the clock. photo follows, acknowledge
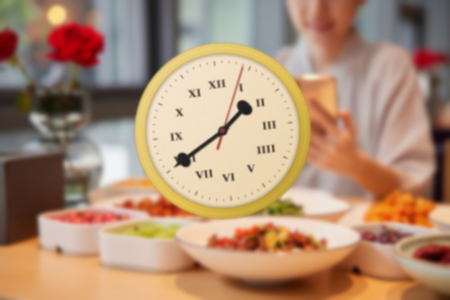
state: 1:40:04
